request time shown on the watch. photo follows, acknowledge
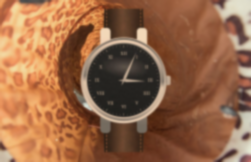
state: 3:04
